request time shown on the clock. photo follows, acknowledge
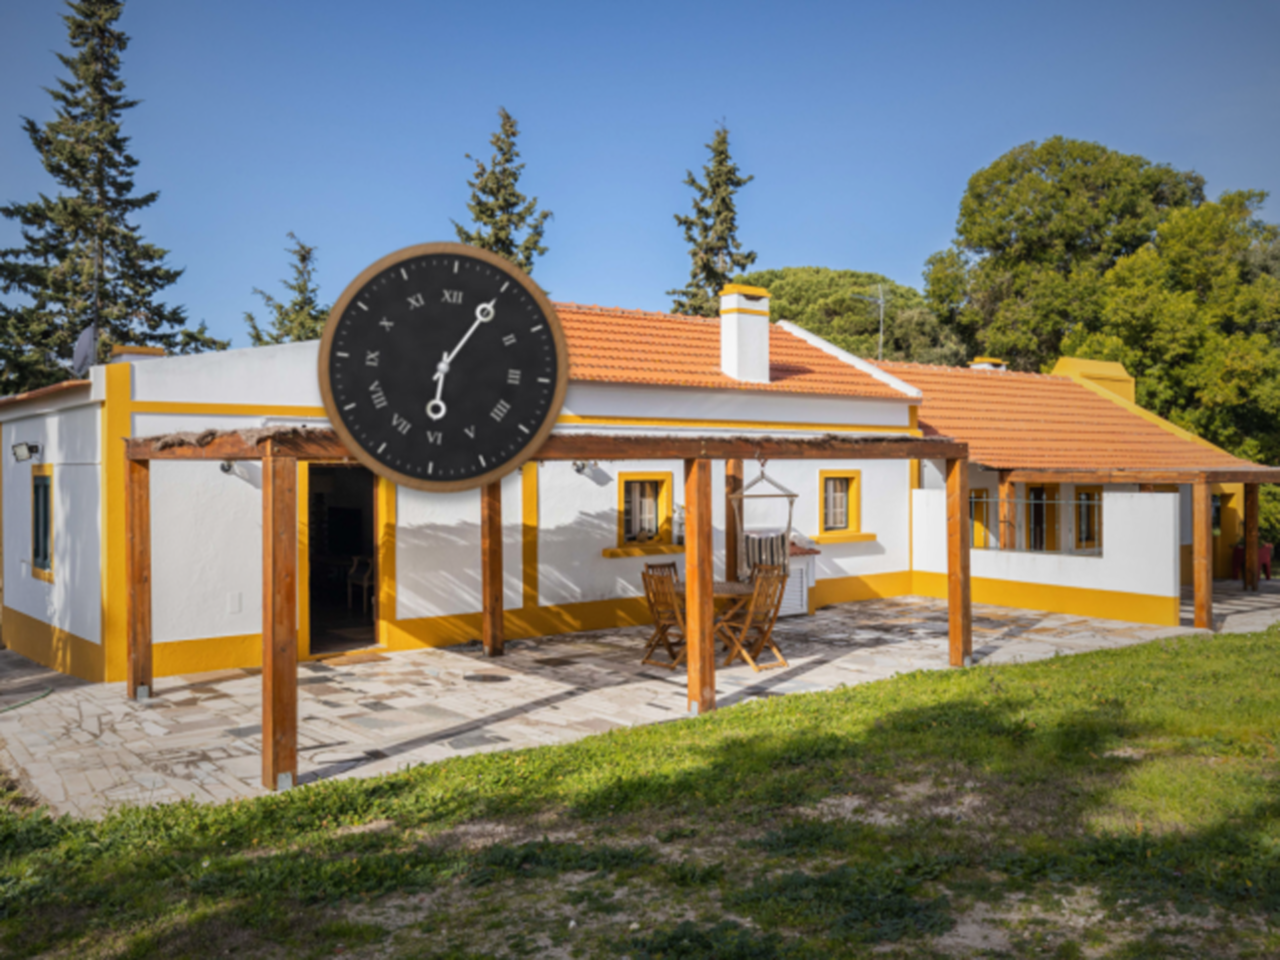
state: 6:05
